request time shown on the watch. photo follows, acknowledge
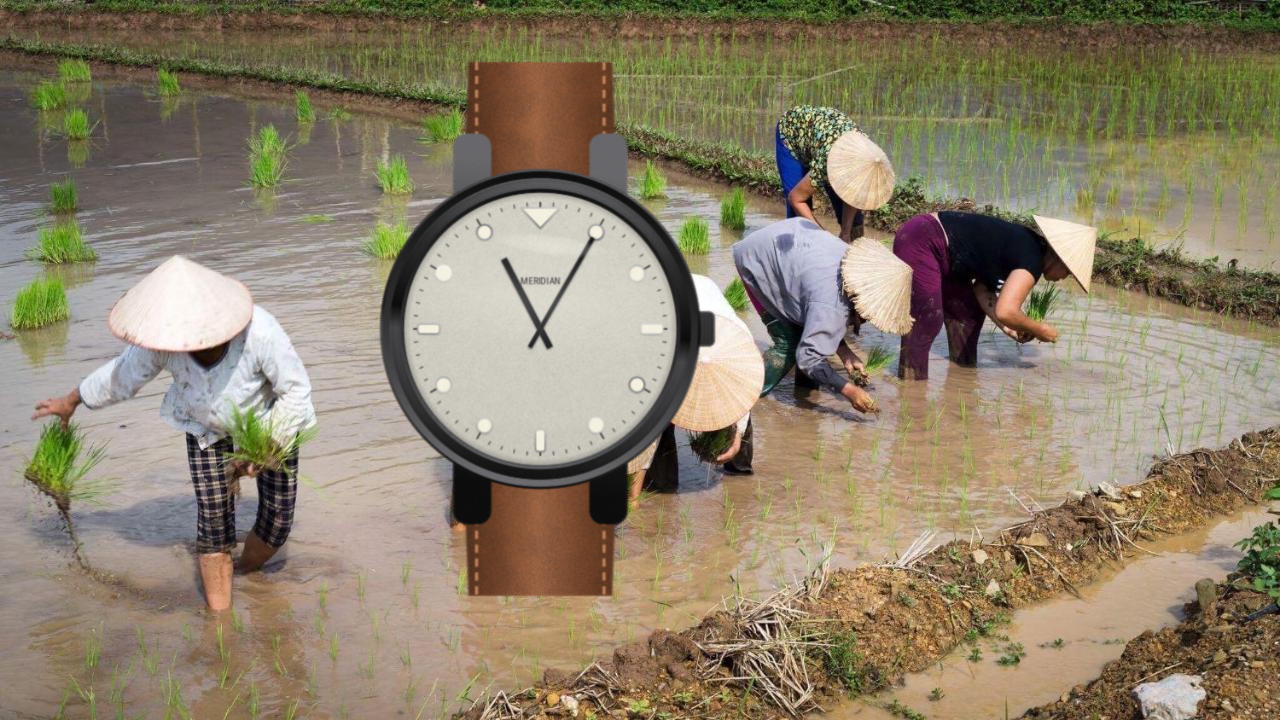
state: 11:05
